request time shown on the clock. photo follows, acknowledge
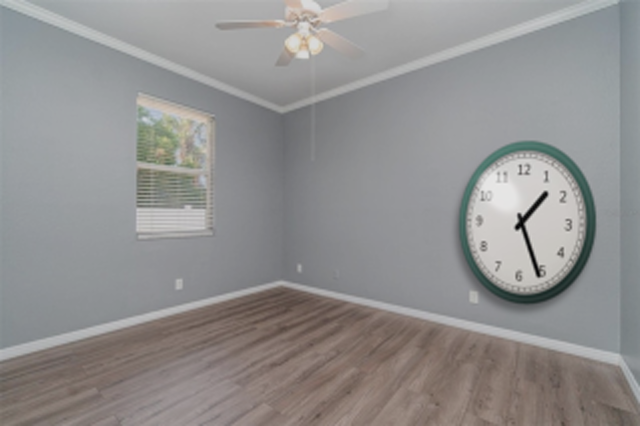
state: 1:26
